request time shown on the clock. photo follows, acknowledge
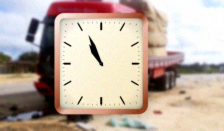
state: 10:56
